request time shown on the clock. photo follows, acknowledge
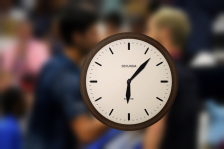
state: 6:07
